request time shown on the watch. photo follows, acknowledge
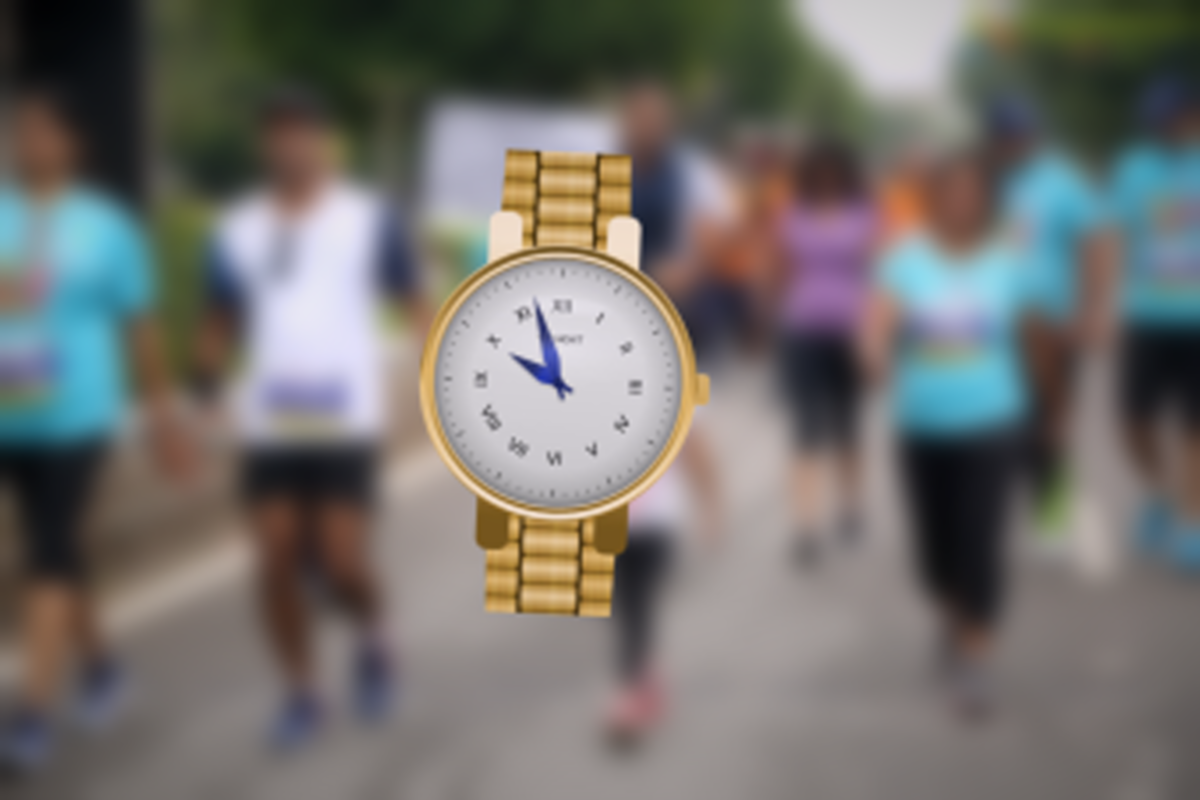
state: 9:57
